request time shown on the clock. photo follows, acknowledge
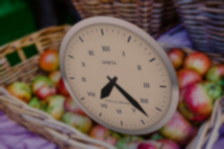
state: 7:23
